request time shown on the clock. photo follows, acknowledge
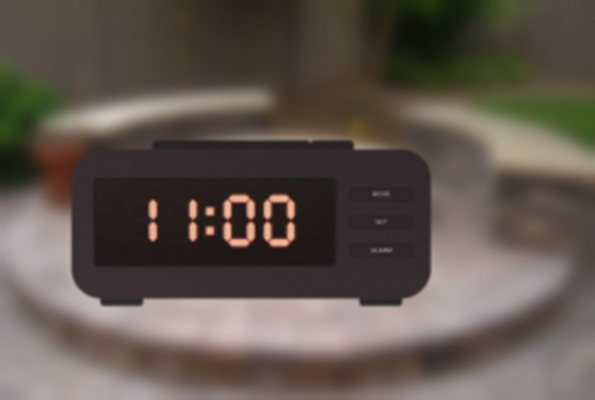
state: 11:00
